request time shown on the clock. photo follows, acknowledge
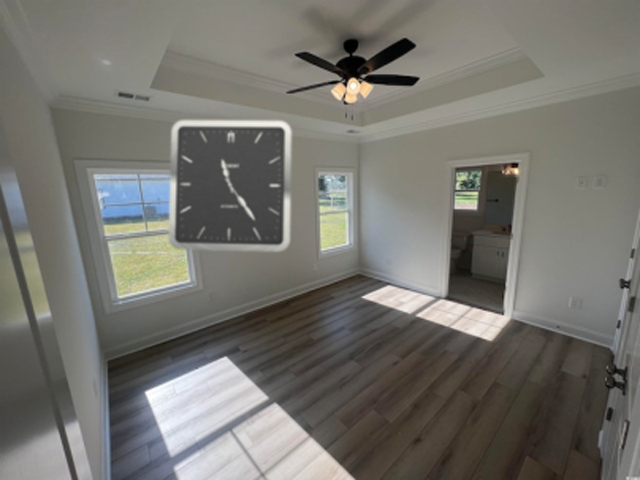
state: 11:24
